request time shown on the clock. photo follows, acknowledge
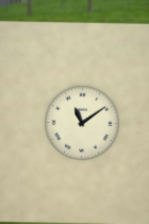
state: 11:09
